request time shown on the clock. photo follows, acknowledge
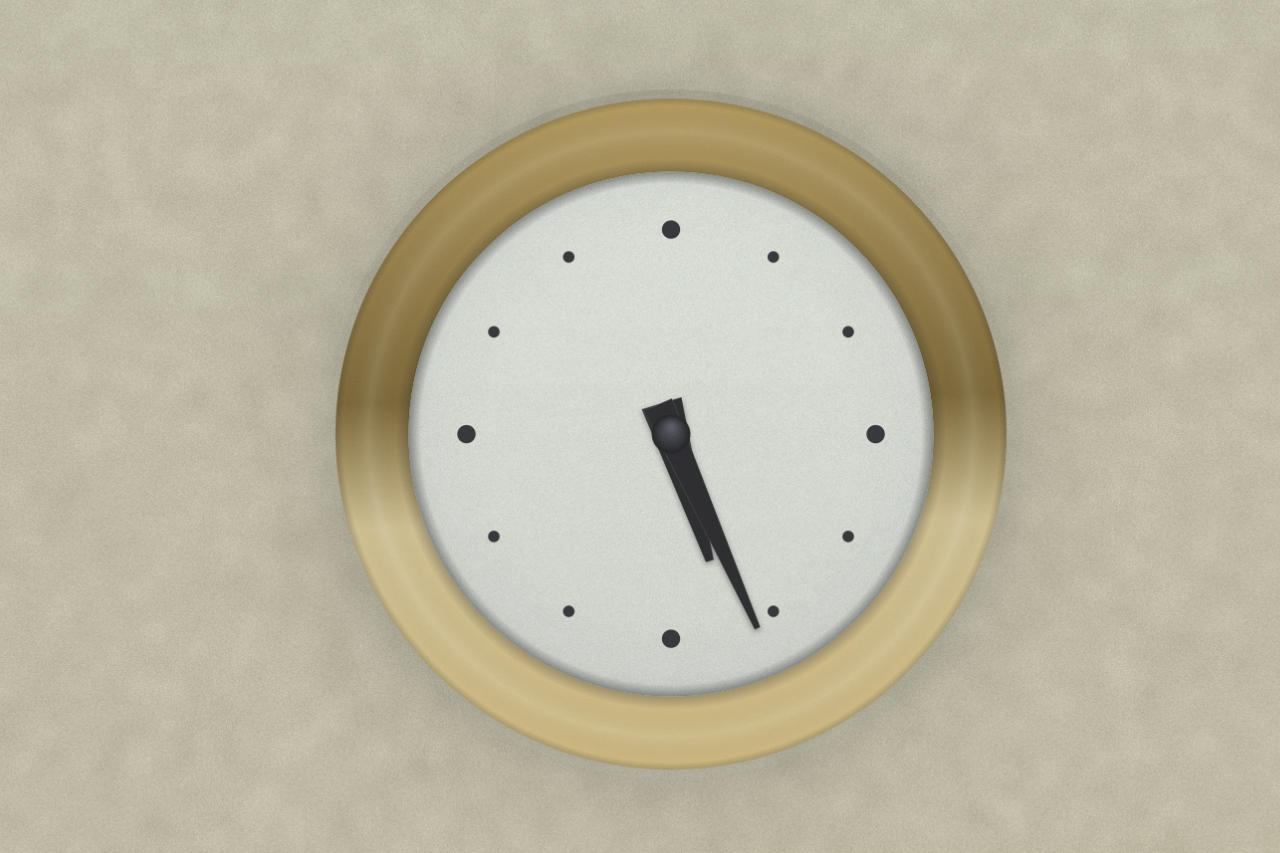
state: 5:26
